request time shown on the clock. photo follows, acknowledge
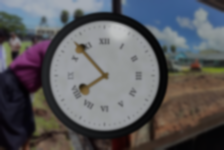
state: 7:53
